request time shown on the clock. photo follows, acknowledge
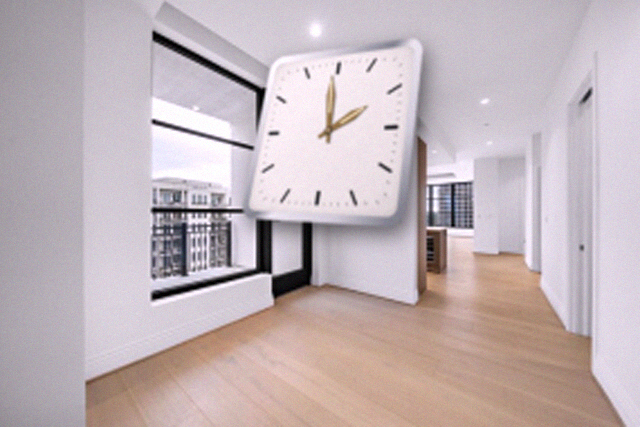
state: 1:59
